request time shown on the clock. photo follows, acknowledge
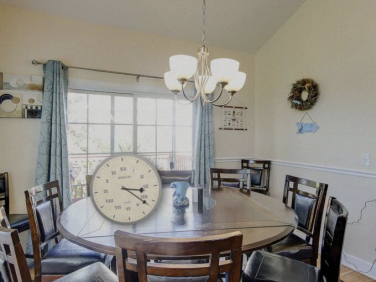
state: 3:22
